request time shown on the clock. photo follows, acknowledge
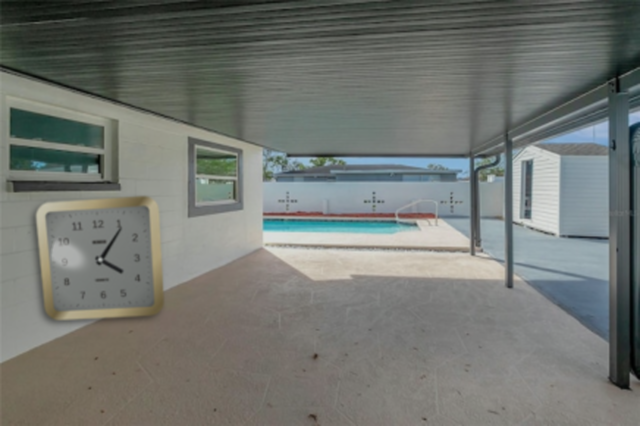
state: 4:06
